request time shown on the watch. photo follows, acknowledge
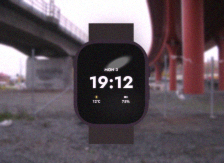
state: 19:12
